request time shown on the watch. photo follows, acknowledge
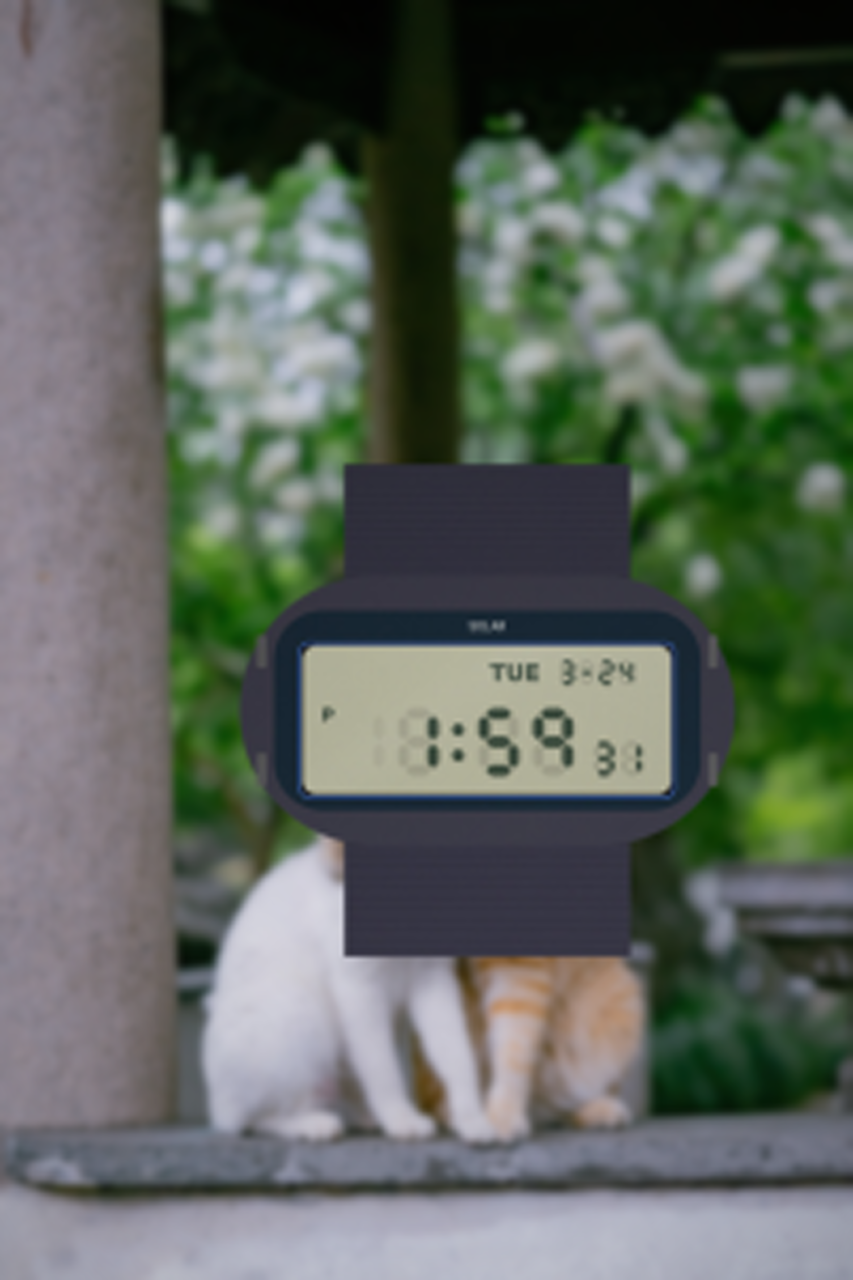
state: 1:59:31
